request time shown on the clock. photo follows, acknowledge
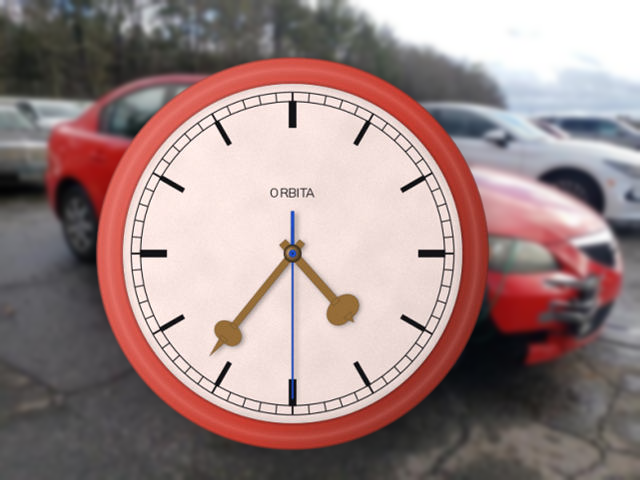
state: 4:36:30
